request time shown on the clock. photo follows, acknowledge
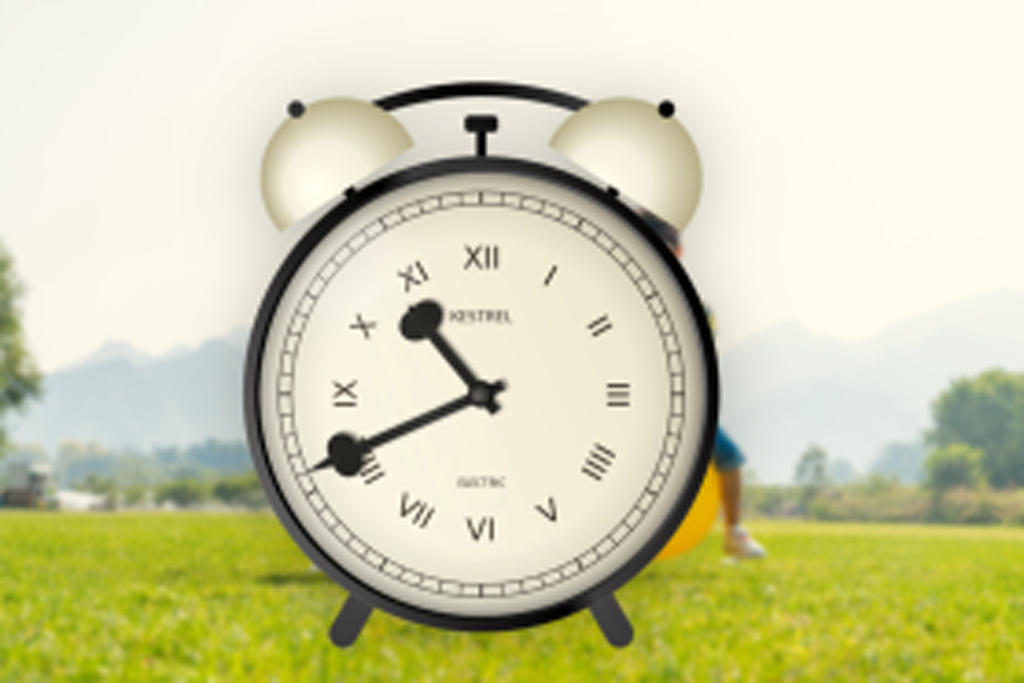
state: 10:41
